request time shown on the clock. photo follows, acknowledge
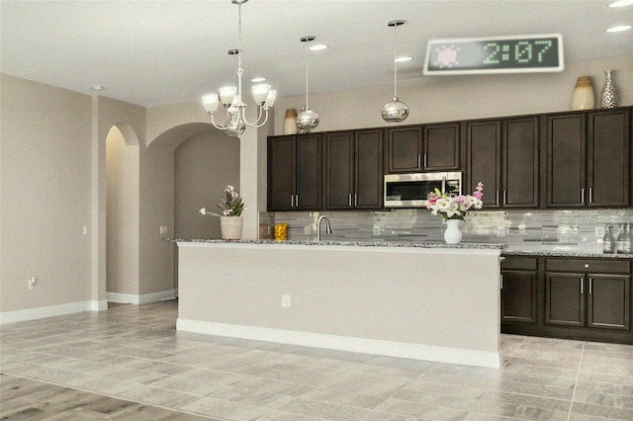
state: 2:07
